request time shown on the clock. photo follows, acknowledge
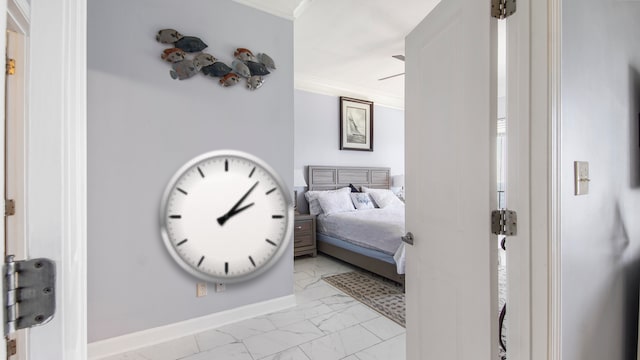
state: 2:07
